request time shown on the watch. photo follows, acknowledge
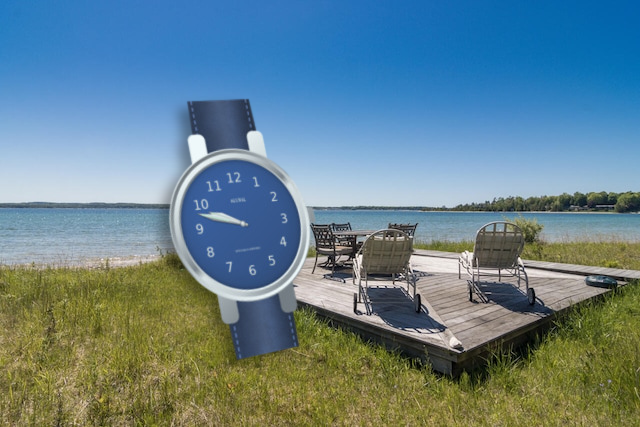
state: 9:48
